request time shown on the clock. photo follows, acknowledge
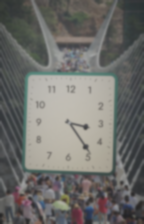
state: 3:24
